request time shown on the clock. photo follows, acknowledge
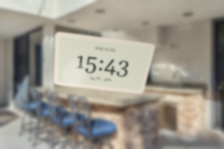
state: 15:43
